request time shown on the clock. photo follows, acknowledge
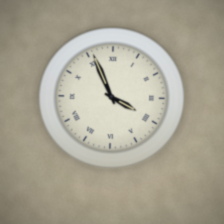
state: 3:56
